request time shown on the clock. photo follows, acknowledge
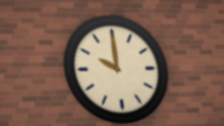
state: 10:00
